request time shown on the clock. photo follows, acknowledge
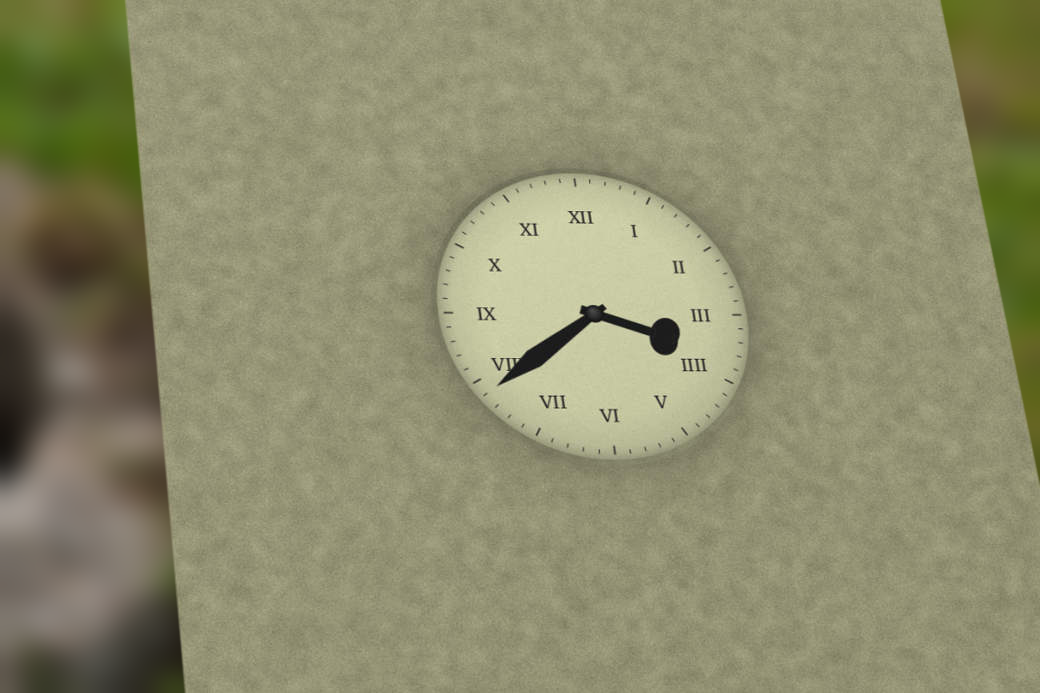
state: 3:39
